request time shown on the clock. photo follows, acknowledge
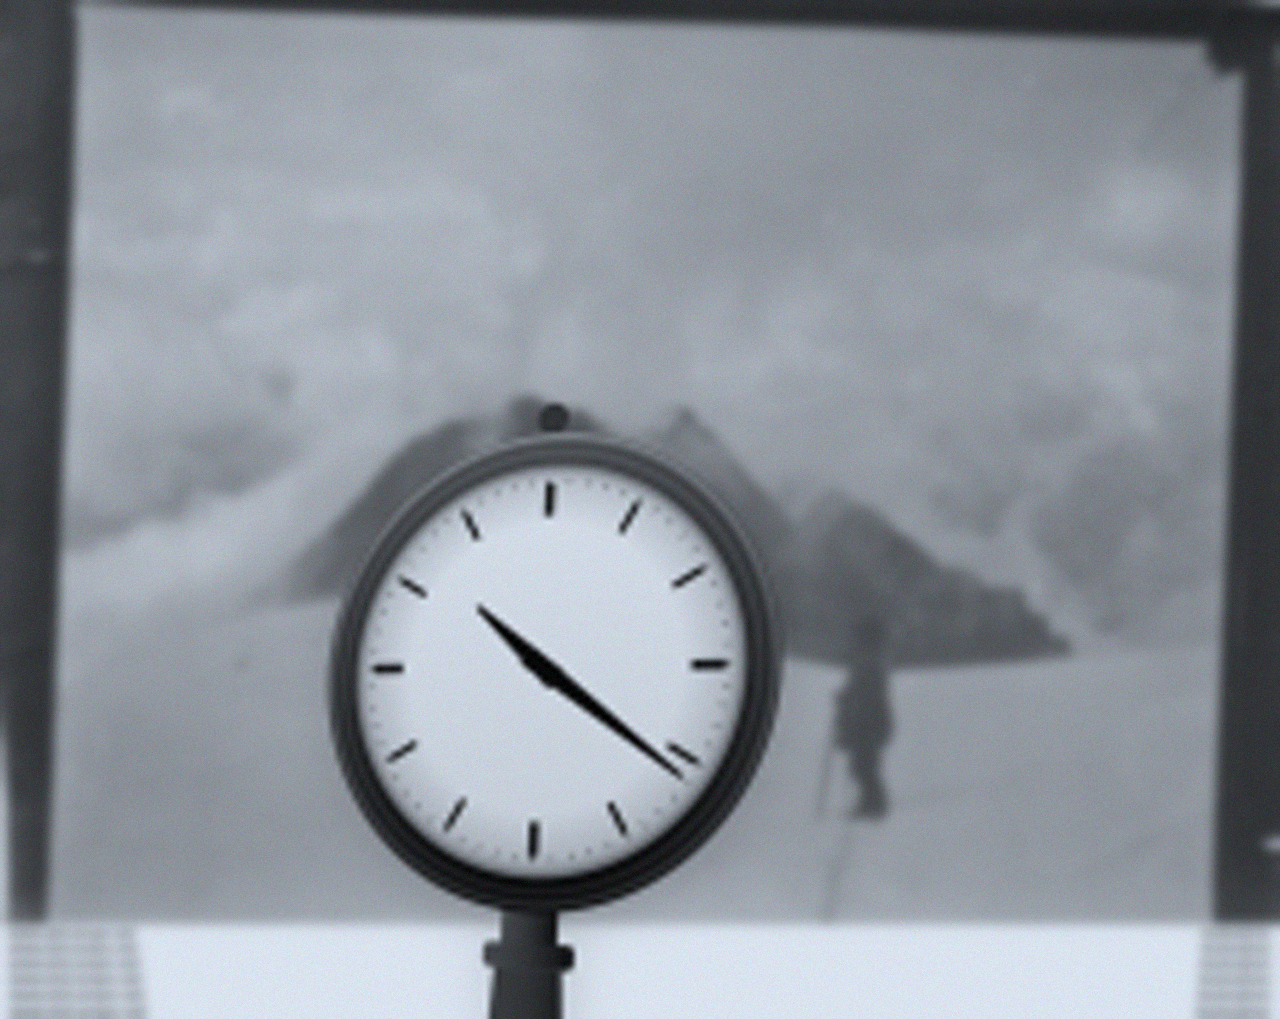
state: 10:21
